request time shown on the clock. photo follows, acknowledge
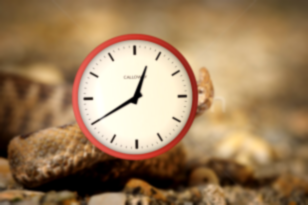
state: 12:40
